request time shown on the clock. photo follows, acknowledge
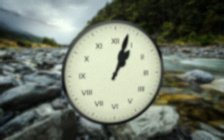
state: 1:03
